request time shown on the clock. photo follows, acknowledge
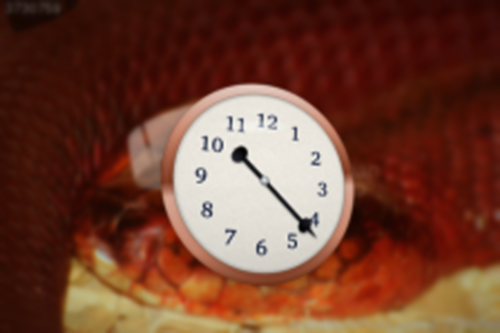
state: 10:22
